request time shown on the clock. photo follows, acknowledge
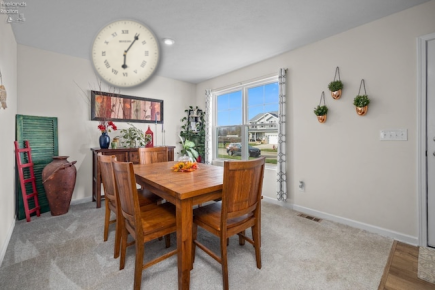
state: 6:06
